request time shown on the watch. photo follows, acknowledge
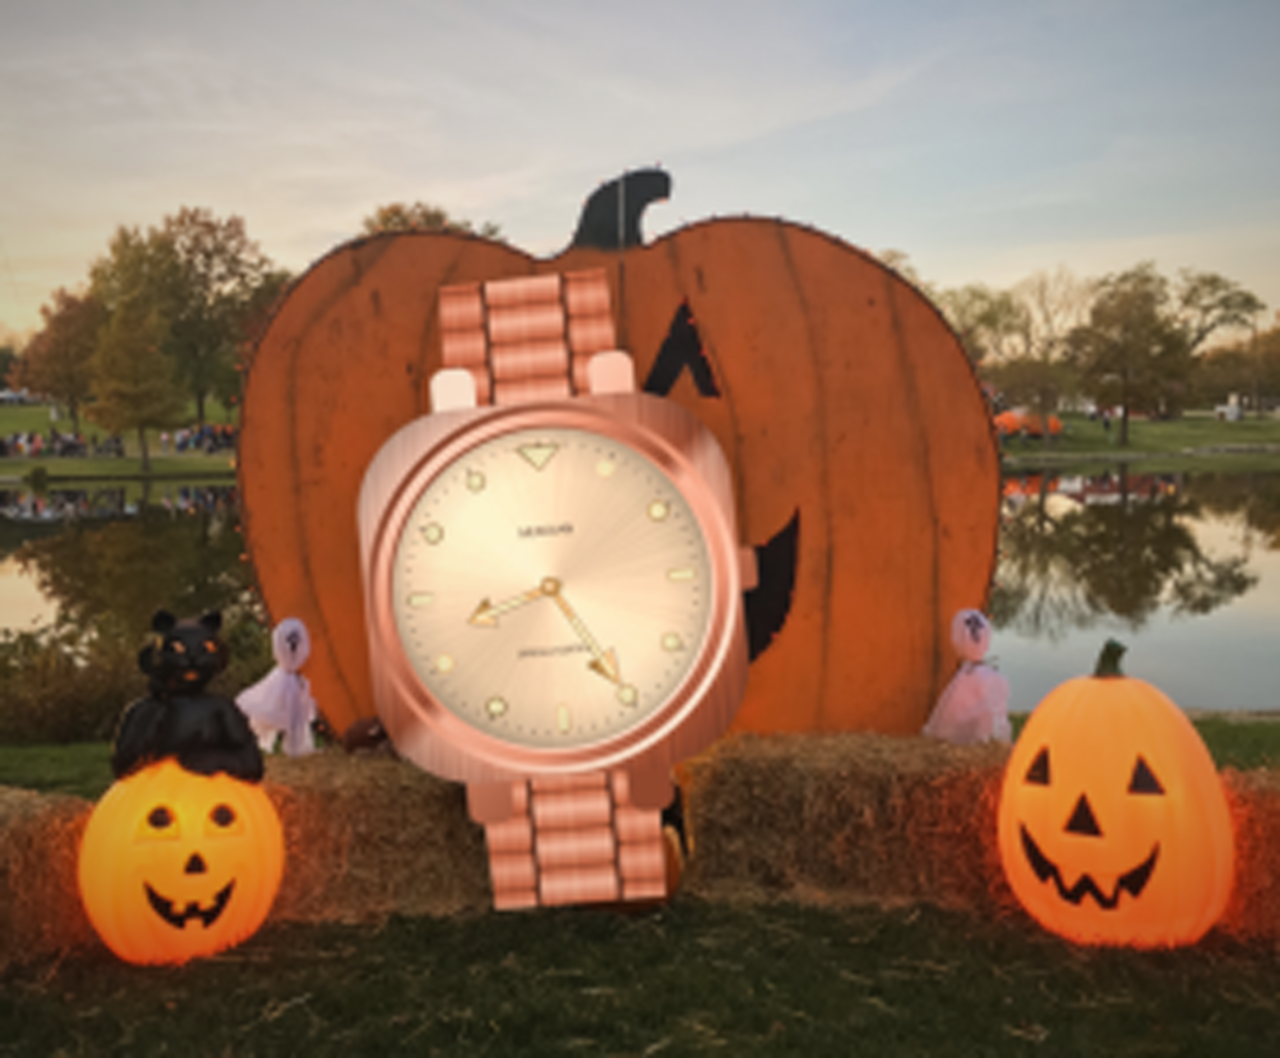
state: 8:25
